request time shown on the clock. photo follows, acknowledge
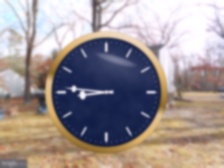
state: 8:46
